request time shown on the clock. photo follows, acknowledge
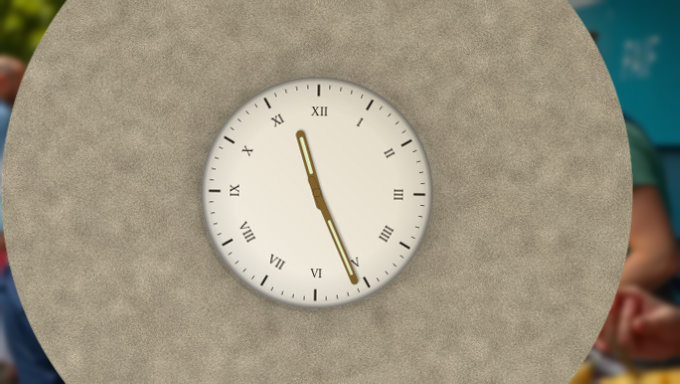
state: 11:26
